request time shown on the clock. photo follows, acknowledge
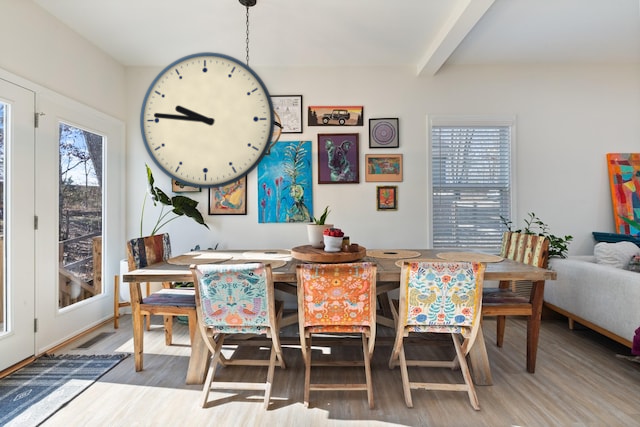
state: 9:46
